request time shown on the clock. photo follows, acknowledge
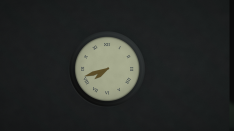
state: 7:42
